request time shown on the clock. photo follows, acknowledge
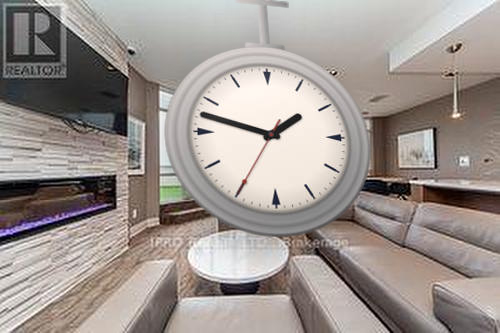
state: 1:47:35
